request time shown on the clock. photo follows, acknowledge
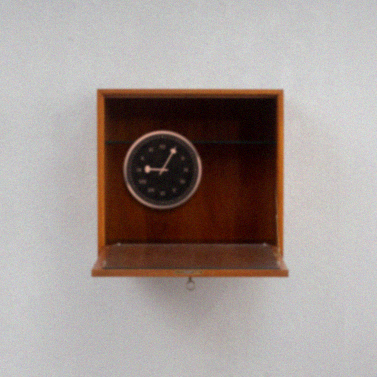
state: 9:05
